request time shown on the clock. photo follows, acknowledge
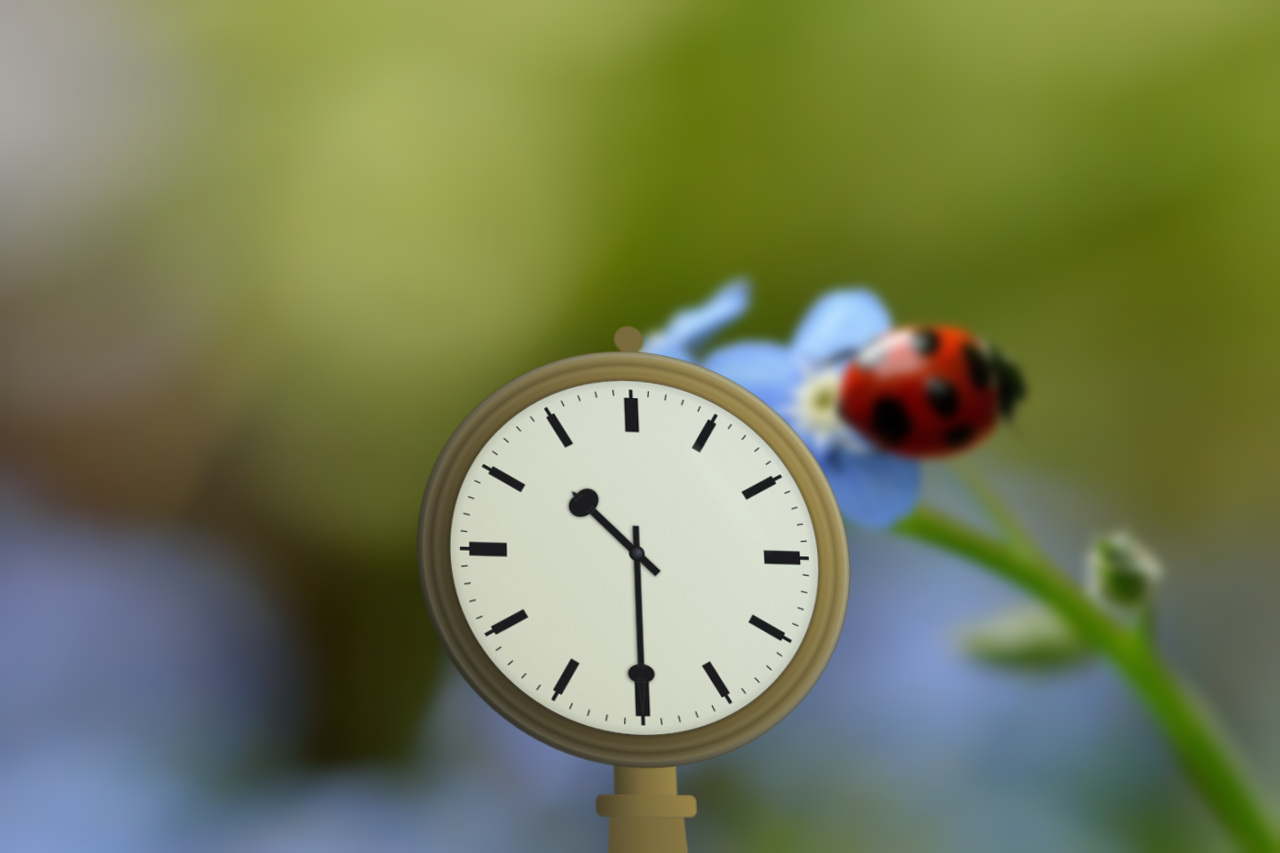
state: 10:30
